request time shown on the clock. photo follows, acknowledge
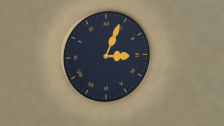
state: 3:04
